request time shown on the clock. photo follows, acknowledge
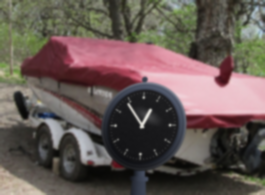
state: 12:54
